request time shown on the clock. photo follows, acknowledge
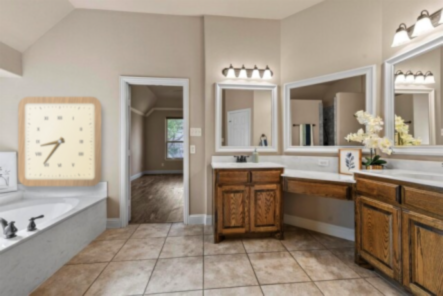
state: 8:36
